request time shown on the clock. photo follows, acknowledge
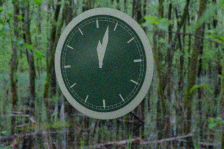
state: 12:03
